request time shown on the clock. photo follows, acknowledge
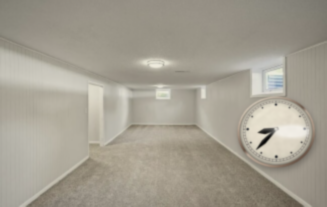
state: 8:37
